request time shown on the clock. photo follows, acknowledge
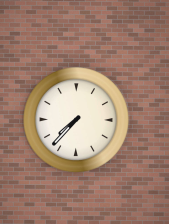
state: 7:37
